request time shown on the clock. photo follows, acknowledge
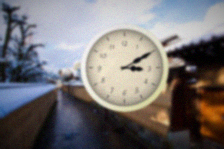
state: 3:10
